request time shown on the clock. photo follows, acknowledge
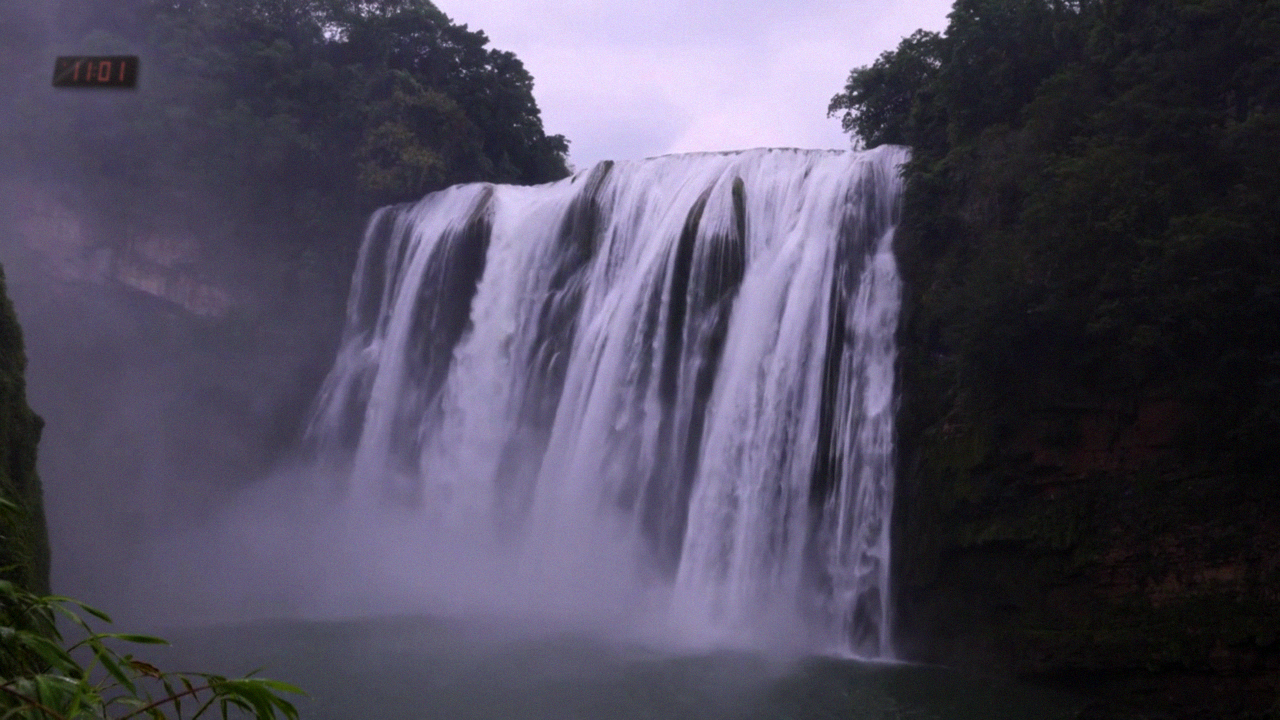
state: 11:01
